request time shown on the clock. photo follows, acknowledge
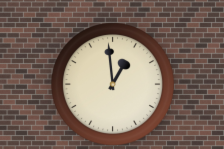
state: 12:59
